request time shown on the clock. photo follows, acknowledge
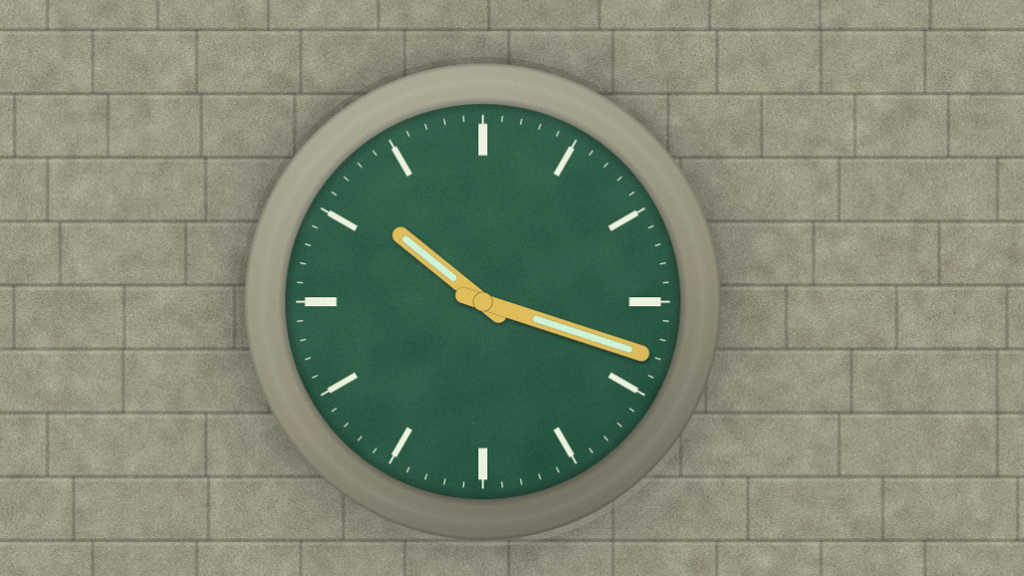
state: 10:18
